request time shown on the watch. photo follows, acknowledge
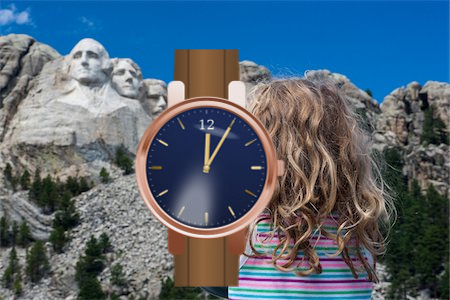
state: 12:05
